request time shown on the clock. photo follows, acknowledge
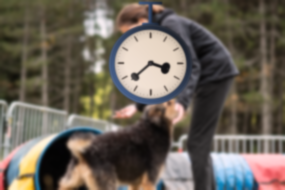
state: 3:38
